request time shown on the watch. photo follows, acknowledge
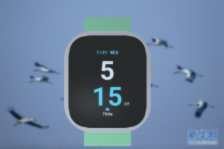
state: 5:15
